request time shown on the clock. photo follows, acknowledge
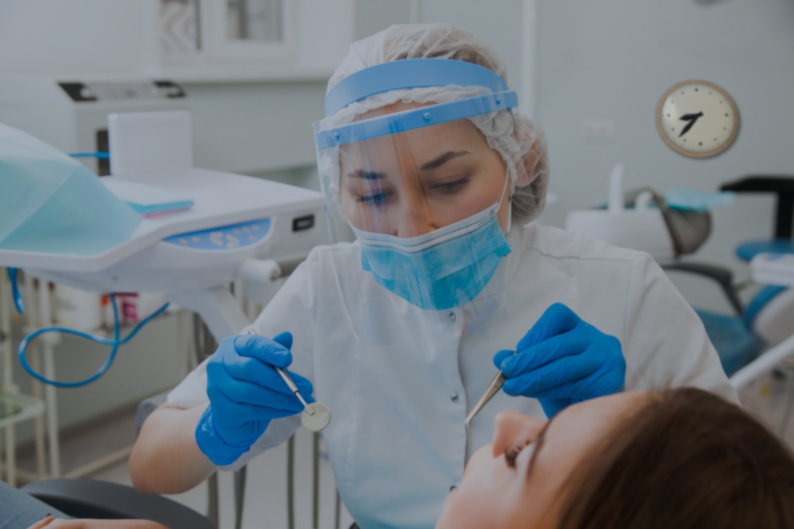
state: 8:37
